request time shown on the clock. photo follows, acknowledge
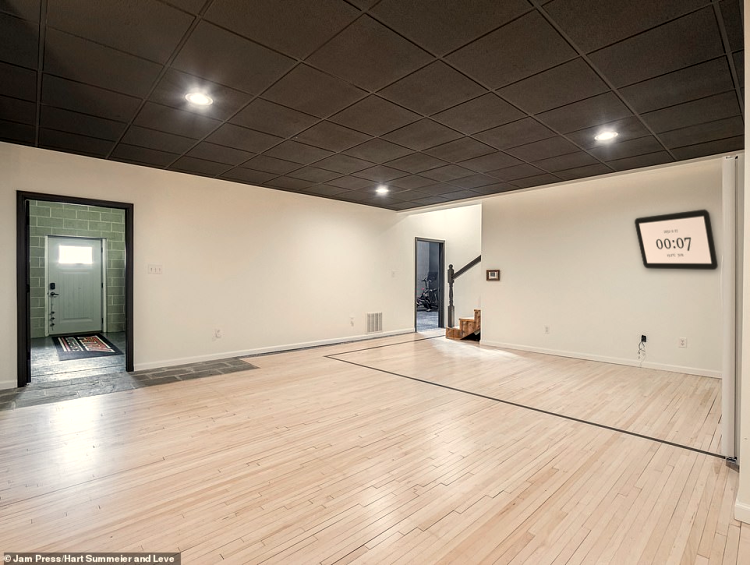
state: 0:07
